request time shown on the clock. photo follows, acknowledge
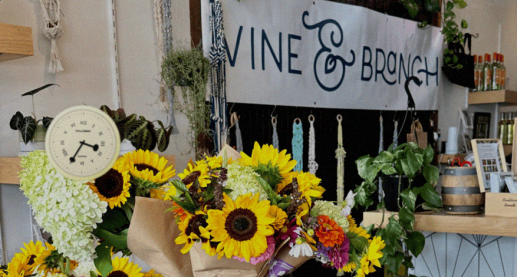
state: 3:35
